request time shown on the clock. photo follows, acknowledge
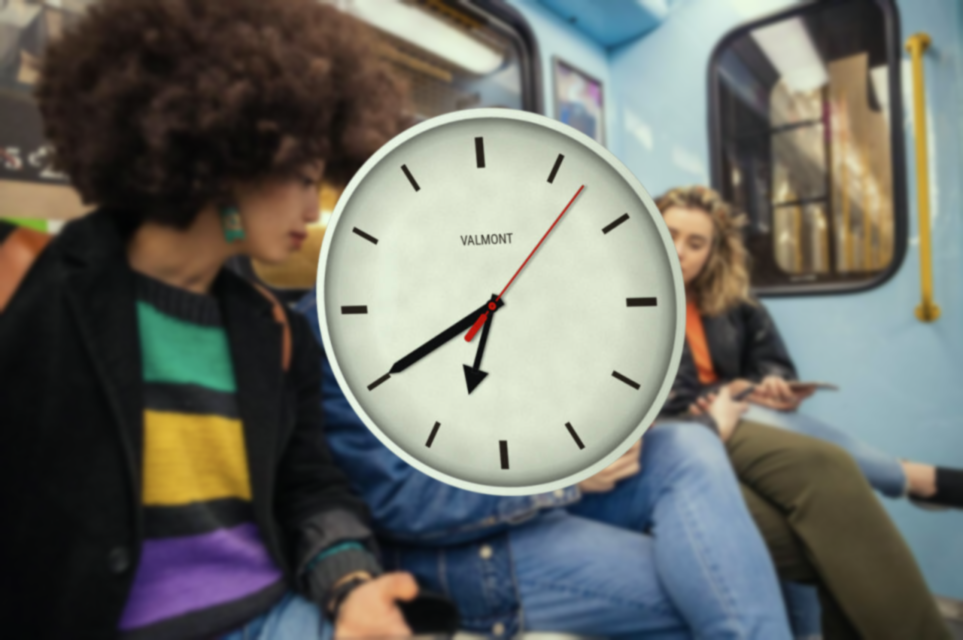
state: 6:40:07
